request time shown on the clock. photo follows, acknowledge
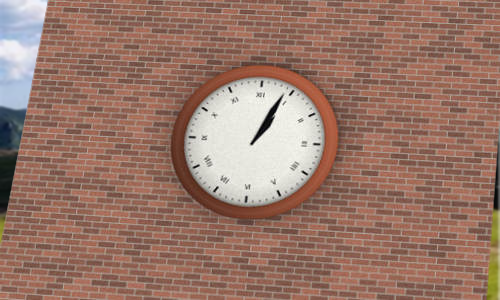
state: 1:04
